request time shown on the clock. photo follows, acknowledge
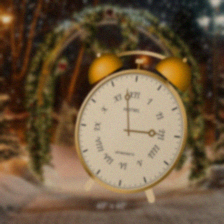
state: 2:58
